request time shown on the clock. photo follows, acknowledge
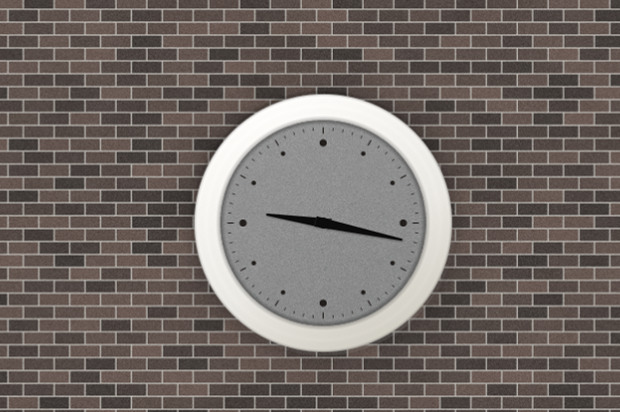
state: 9:17
